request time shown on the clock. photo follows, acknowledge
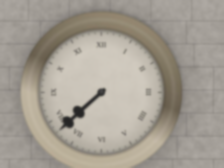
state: 7:38
